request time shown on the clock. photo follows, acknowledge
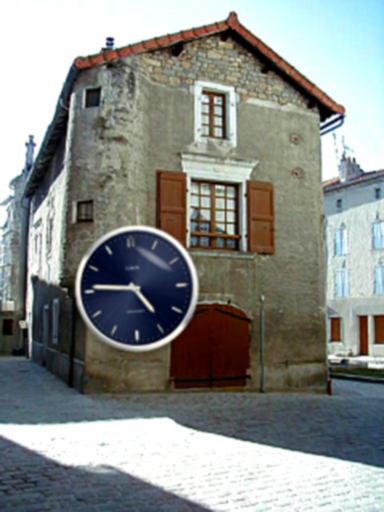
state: 4:46
